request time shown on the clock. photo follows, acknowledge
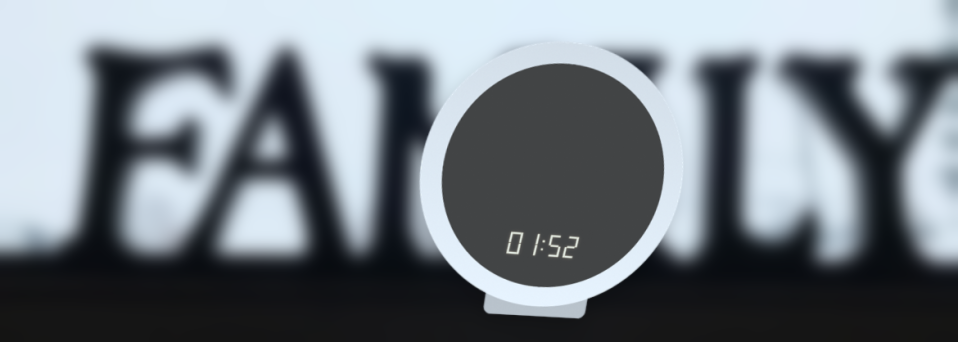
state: 1:52
